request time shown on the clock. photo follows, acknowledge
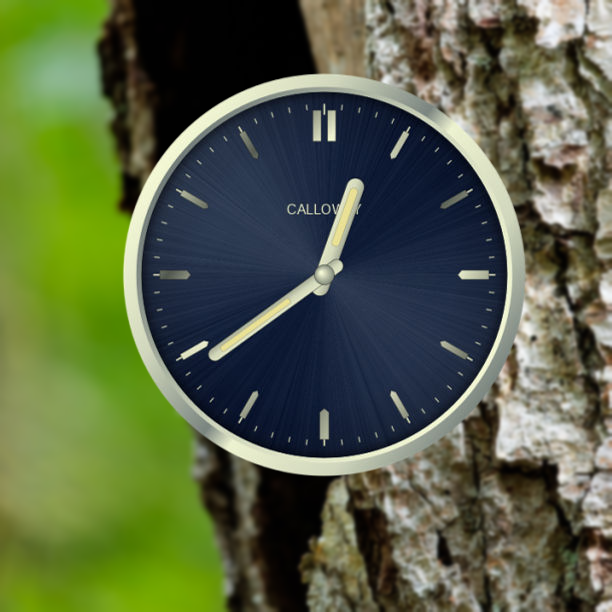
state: 12:39
